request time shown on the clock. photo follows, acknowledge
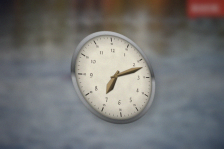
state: 7:12
